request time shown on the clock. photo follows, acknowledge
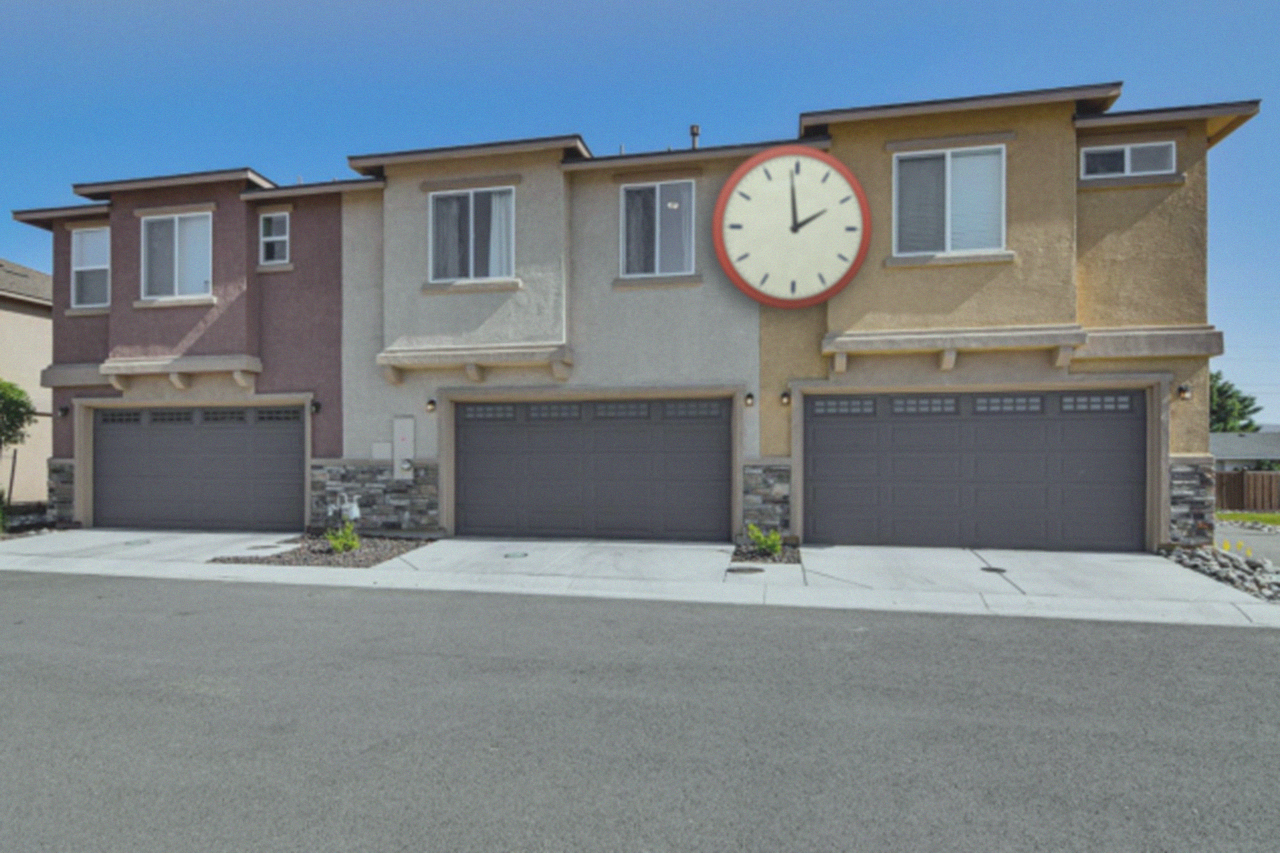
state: 1:59
